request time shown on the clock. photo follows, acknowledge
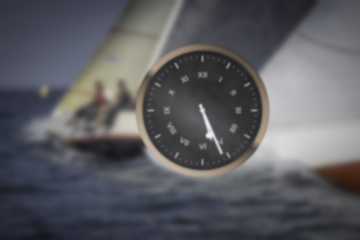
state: 5:26
